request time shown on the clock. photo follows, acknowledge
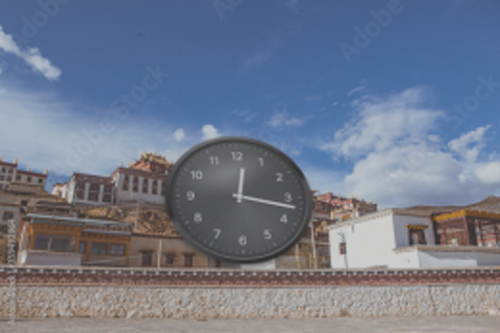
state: 12:17
